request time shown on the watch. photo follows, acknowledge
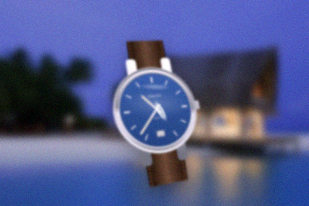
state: 10:37
